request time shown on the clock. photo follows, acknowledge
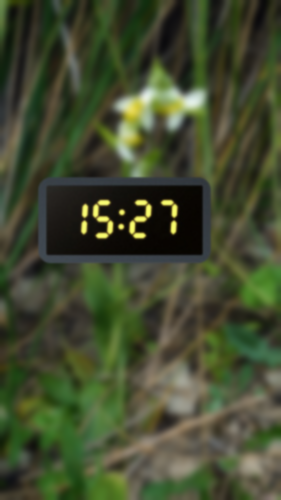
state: 15:27
